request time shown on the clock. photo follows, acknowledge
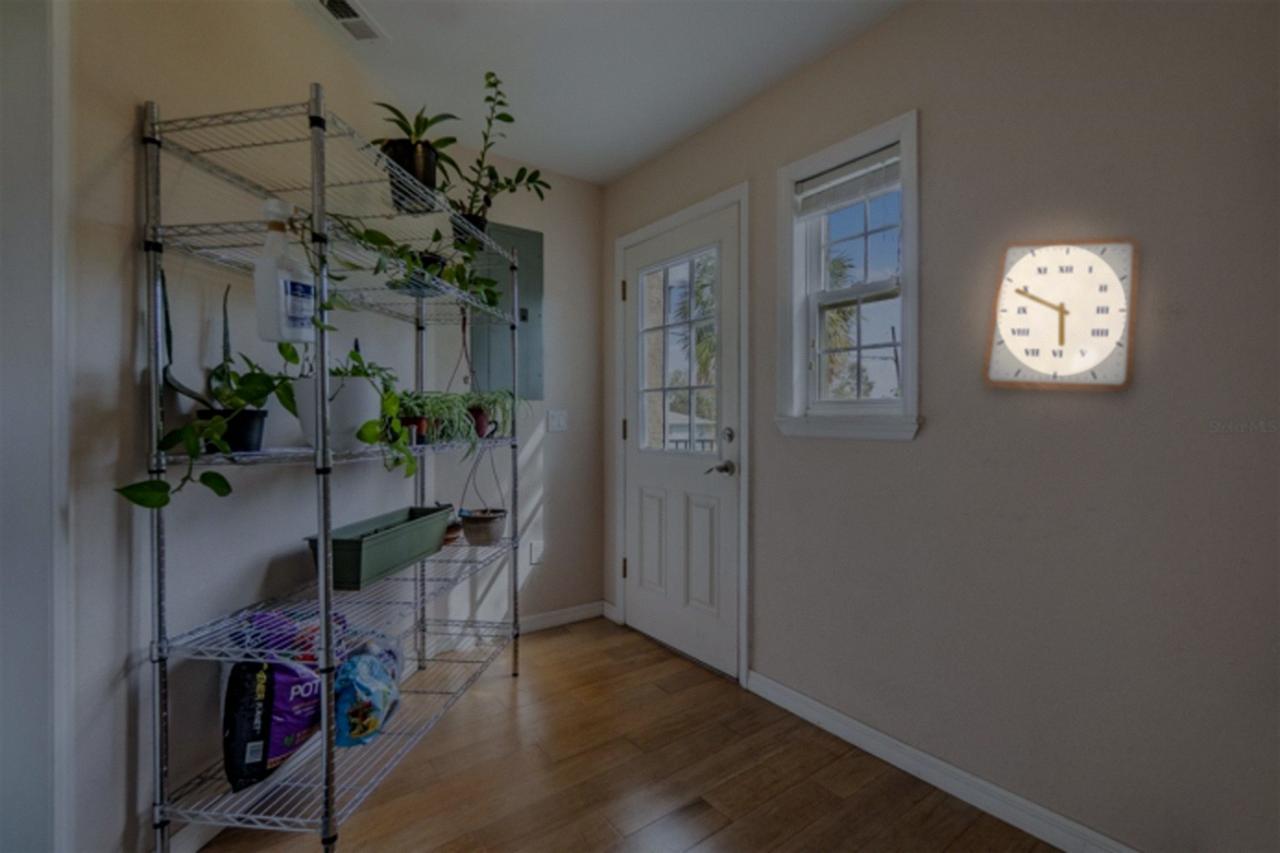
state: 5:49
